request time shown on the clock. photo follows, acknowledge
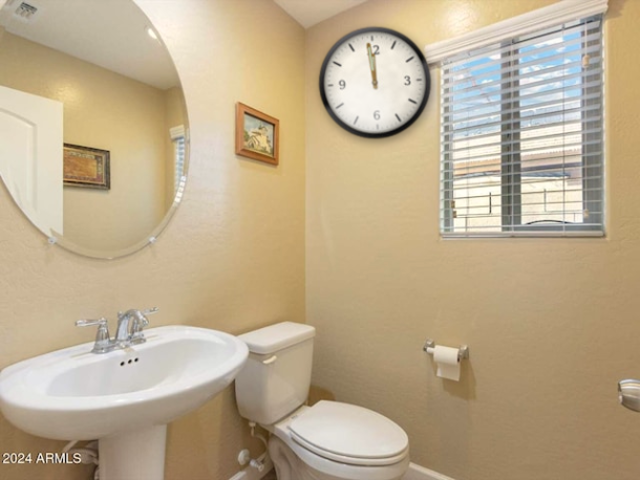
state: 11:59
